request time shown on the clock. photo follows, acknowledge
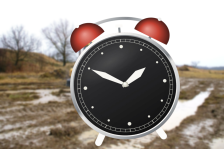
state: 1:50
